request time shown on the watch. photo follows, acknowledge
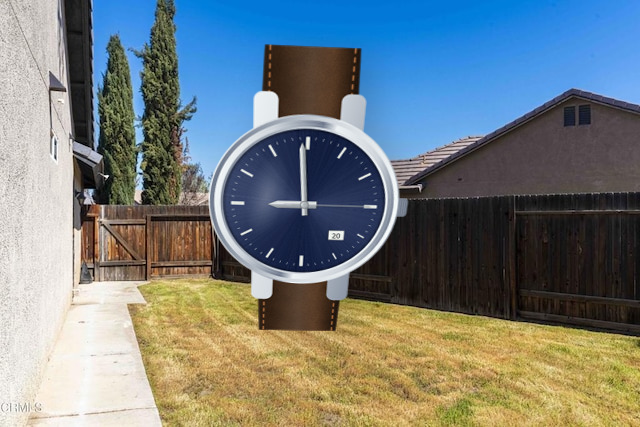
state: 8:59:15
